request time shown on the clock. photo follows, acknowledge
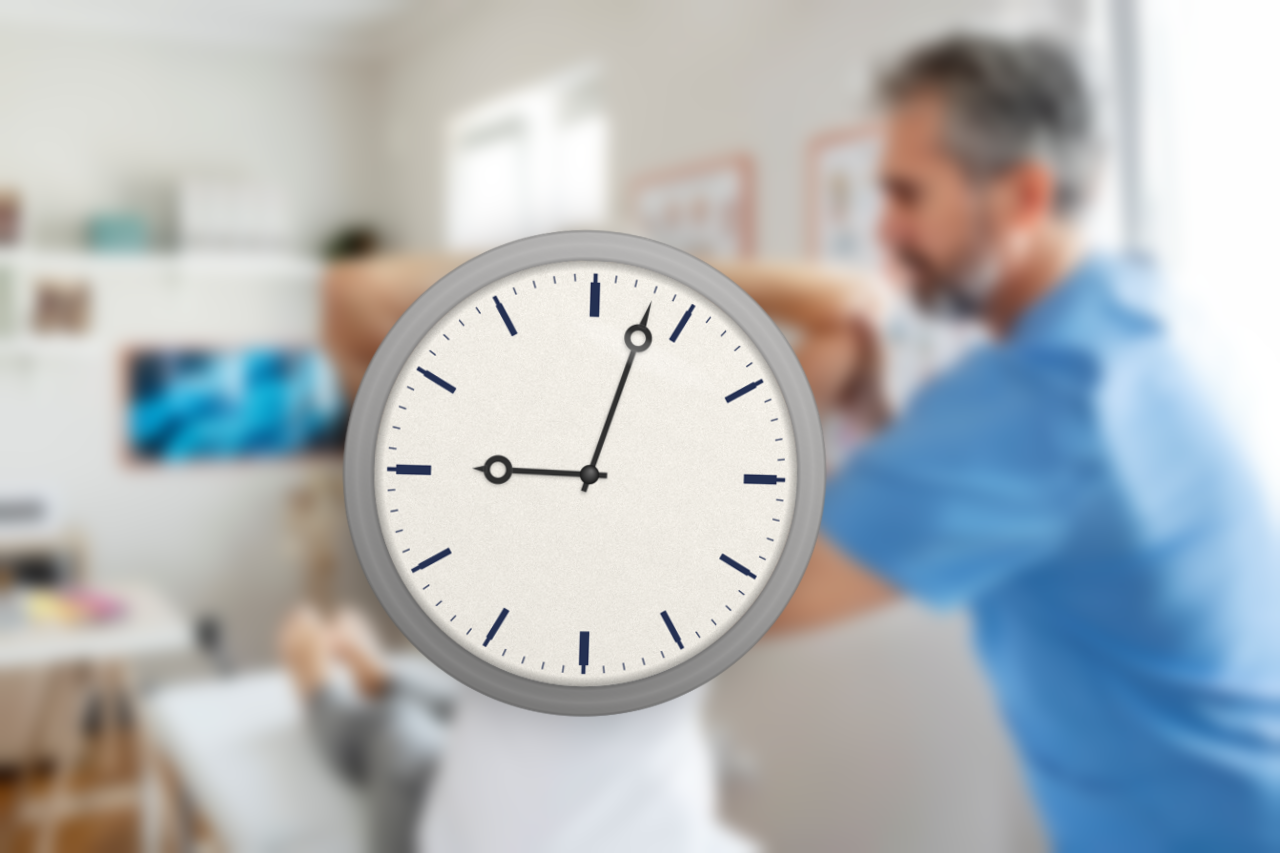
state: 9:03
